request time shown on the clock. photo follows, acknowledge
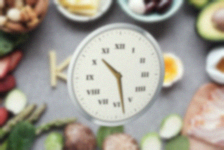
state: 10:28
